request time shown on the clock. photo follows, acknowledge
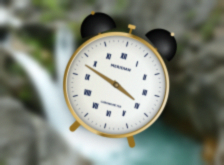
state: 3:48
